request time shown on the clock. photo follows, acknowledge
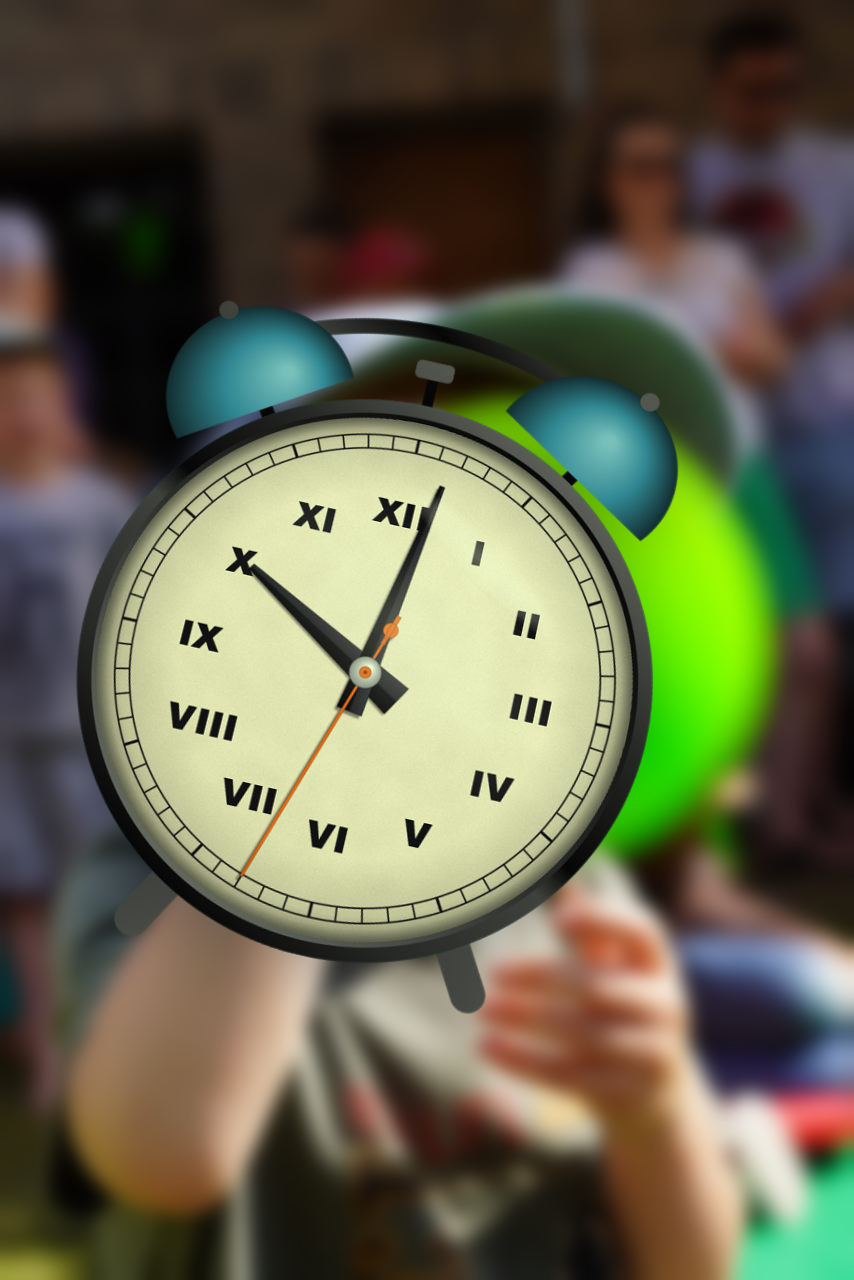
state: 10:01:33
